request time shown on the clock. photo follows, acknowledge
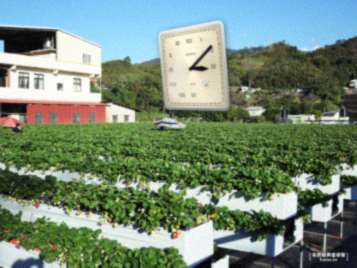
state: 3:09
